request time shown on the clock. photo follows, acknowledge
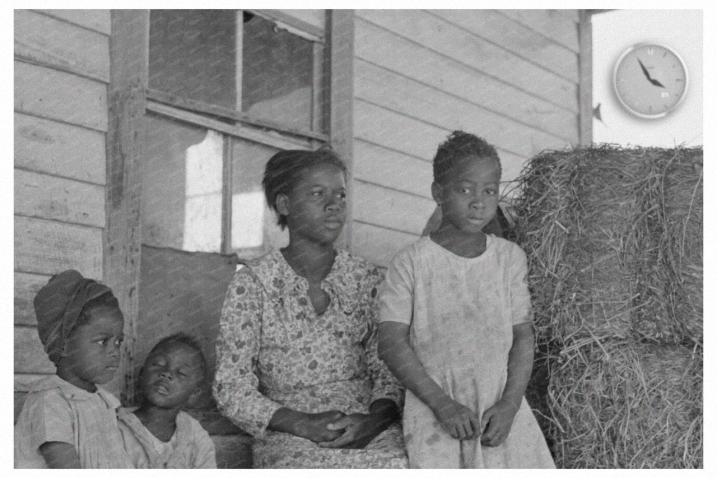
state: 3:55
